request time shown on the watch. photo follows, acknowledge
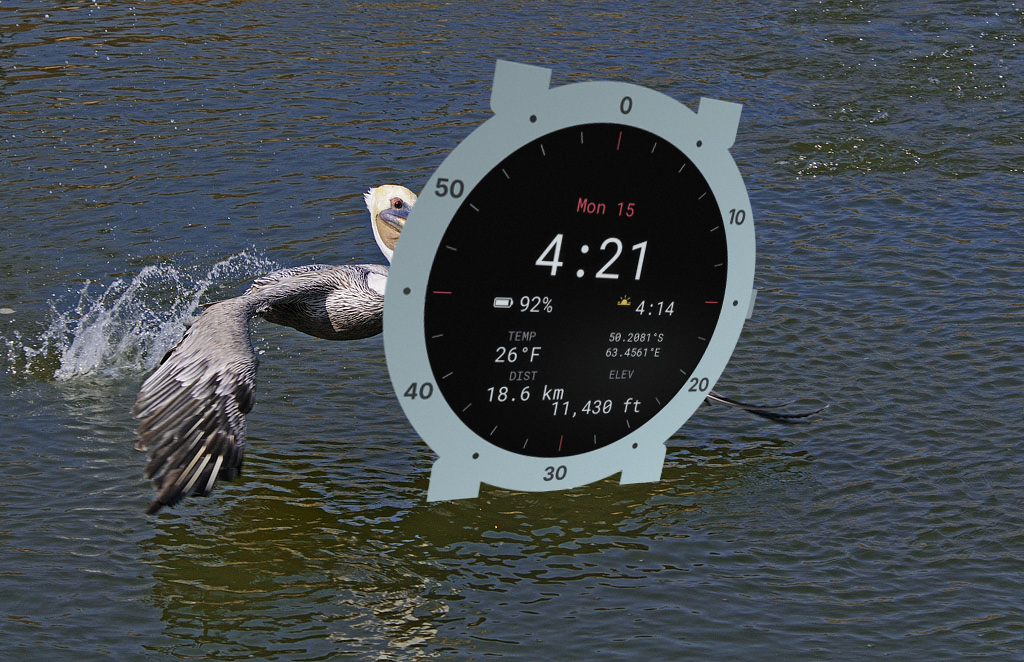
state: 4:21
